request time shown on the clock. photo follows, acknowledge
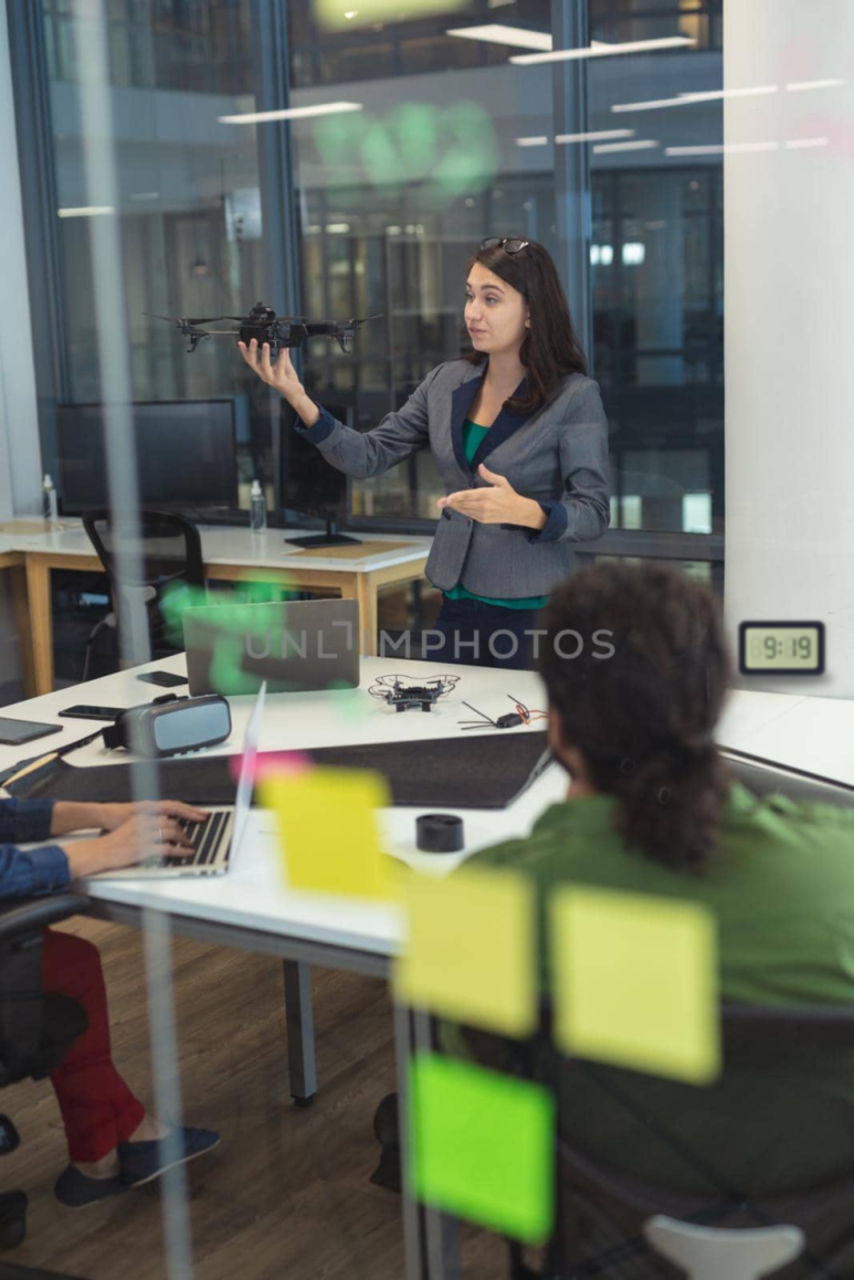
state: 9:19
